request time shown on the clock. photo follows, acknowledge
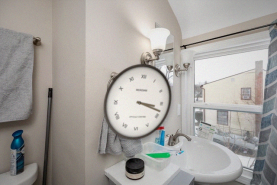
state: 3:18
